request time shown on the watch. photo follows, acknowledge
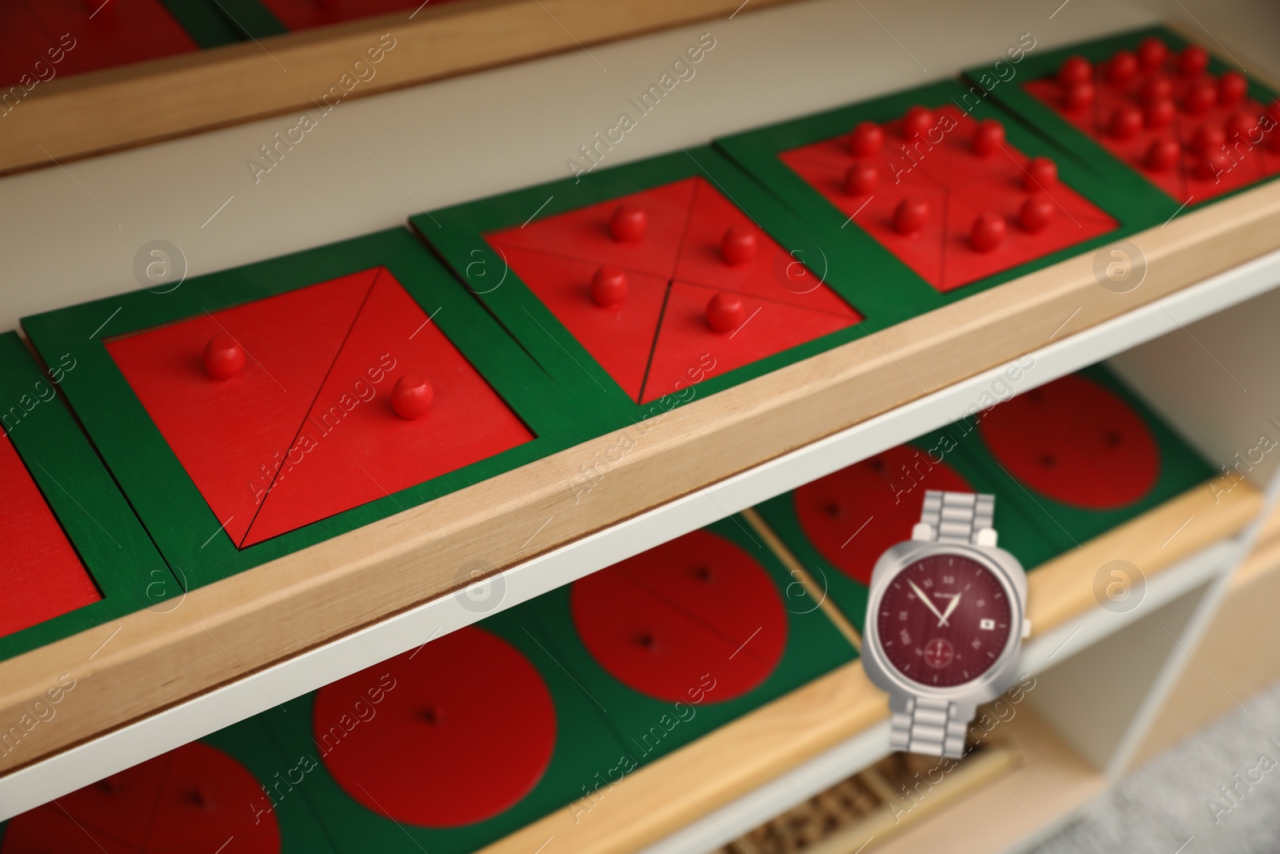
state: 12:52
